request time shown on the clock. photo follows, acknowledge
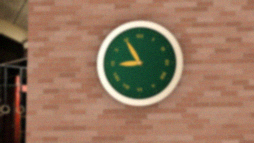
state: 8:55
